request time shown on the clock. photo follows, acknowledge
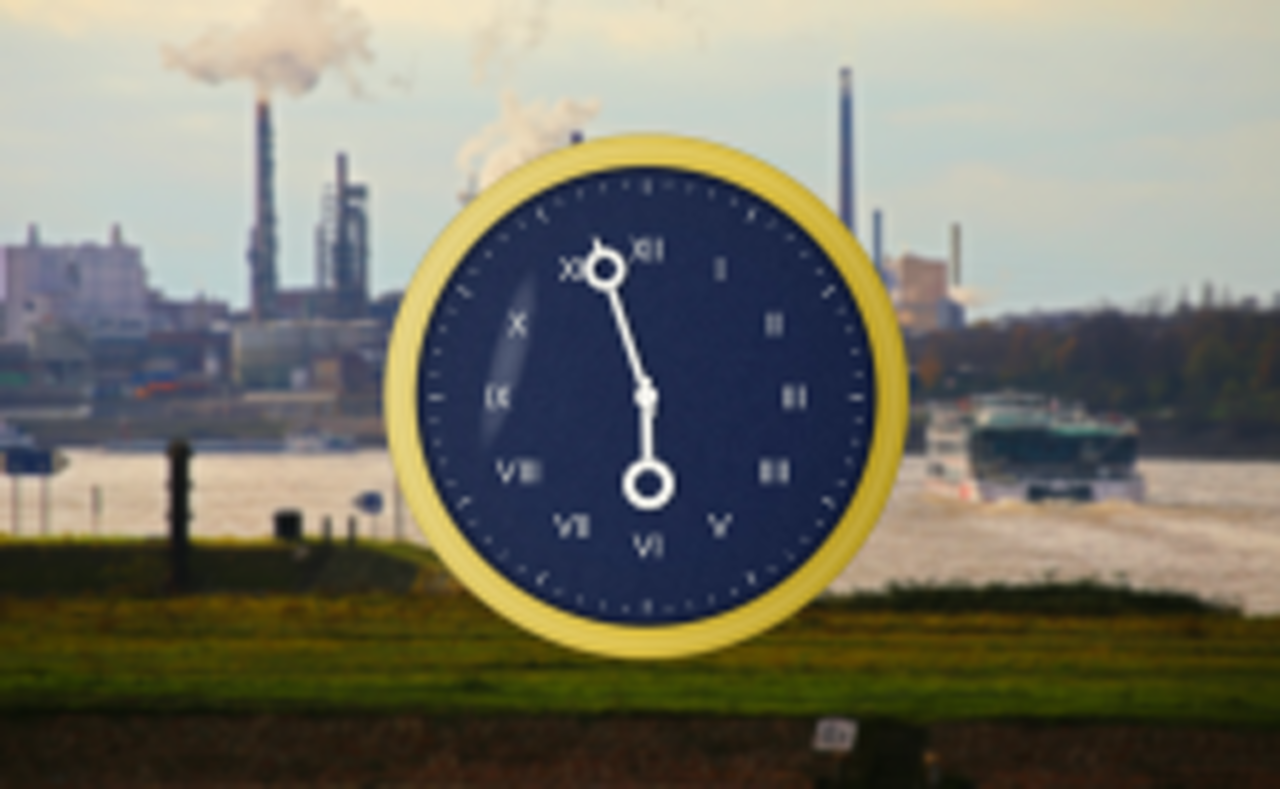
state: 5:57
